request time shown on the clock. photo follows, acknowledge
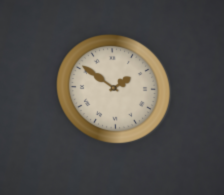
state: 1:51
